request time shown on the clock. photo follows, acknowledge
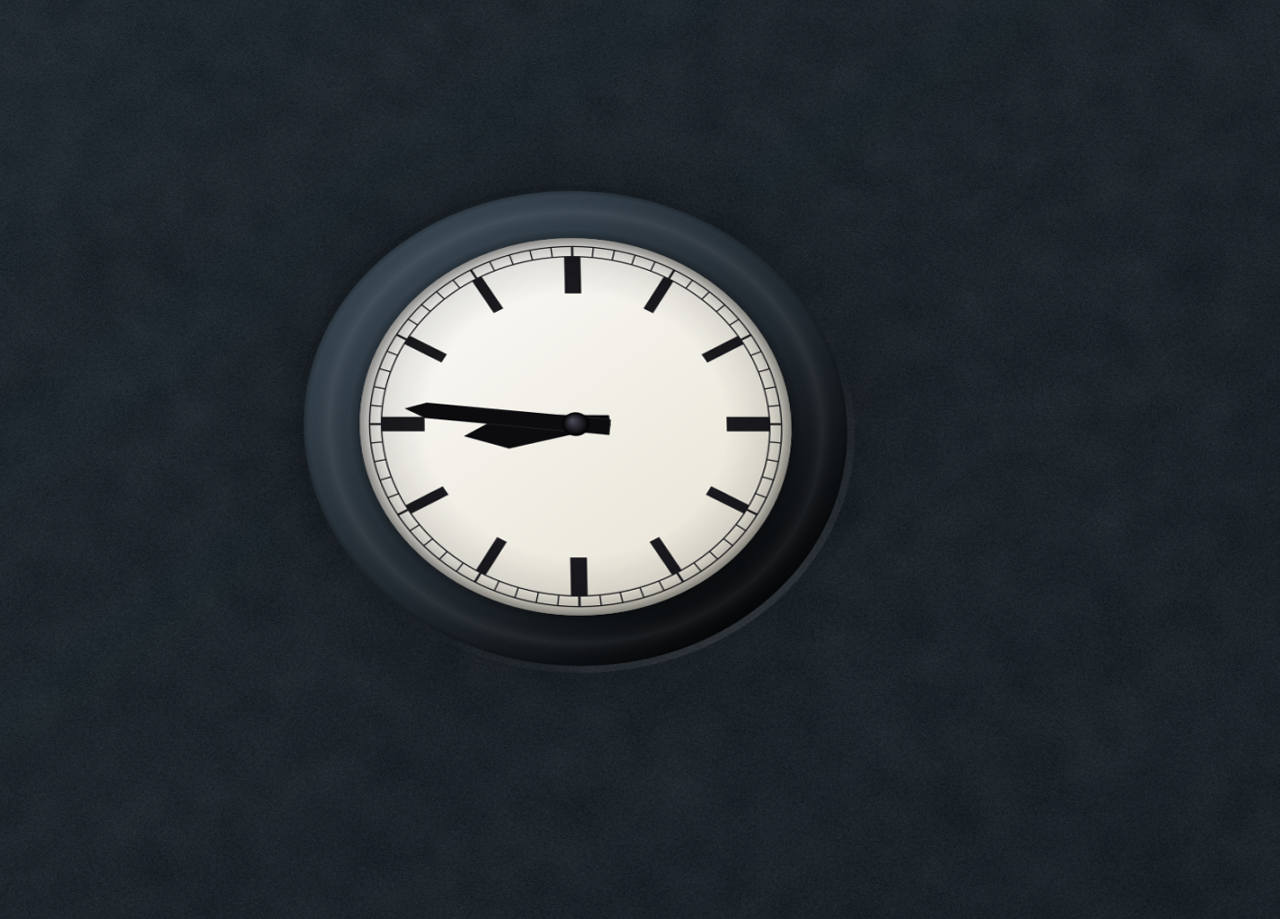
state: 8:46
